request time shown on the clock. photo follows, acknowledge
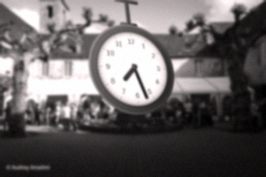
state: 7:27
